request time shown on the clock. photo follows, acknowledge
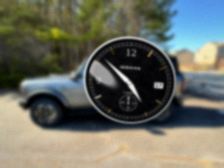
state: 4:52
